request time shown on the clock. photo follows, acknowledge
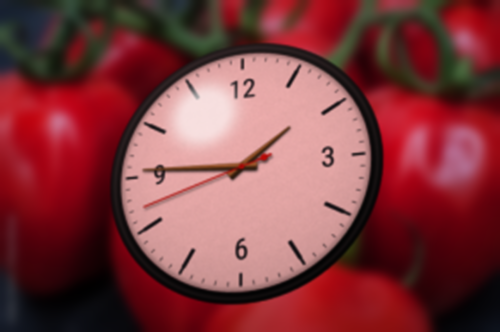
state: 1:45:42
